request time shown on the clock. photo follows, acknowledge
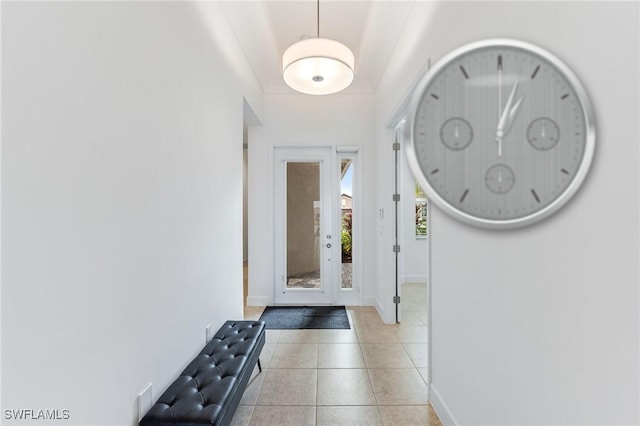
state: 1:03
